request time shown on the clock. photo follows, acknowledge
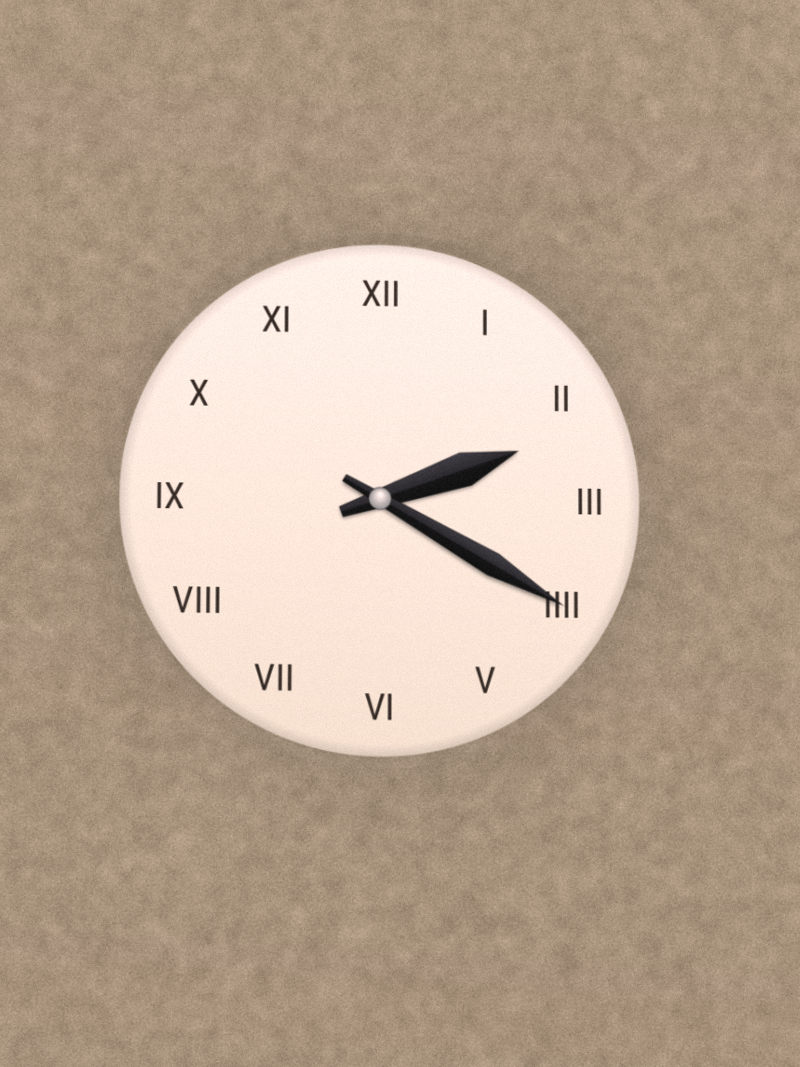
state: 2:20
